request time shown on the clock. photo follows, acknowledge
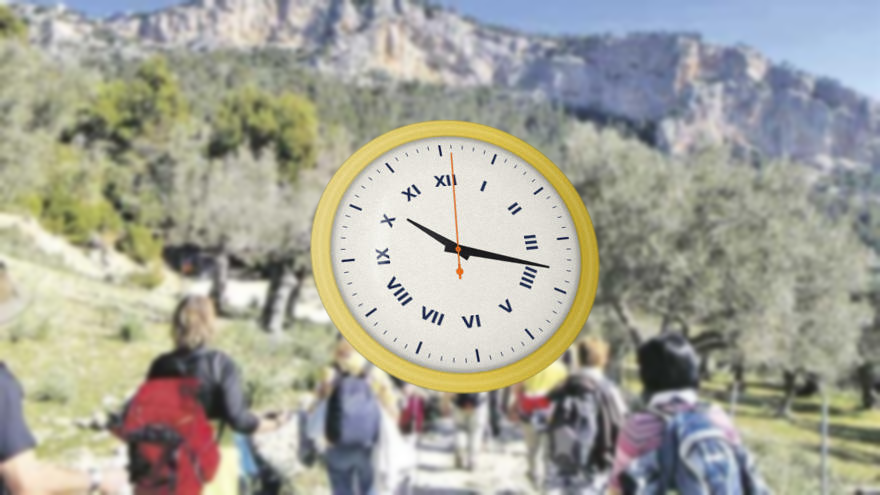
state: 10:18:01
